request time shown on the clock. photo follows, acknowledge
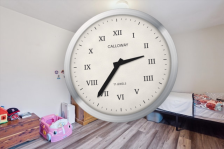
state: 2:36
